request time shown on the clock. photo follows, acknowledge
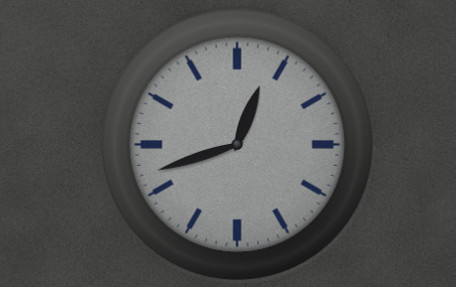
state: 12:42
